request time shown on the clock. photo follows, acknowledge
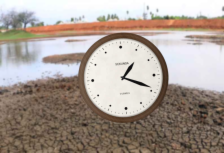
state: 1:19
